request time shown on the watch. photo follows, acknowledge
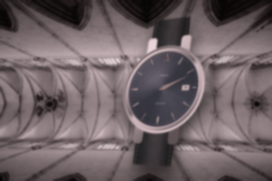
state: 2:11
